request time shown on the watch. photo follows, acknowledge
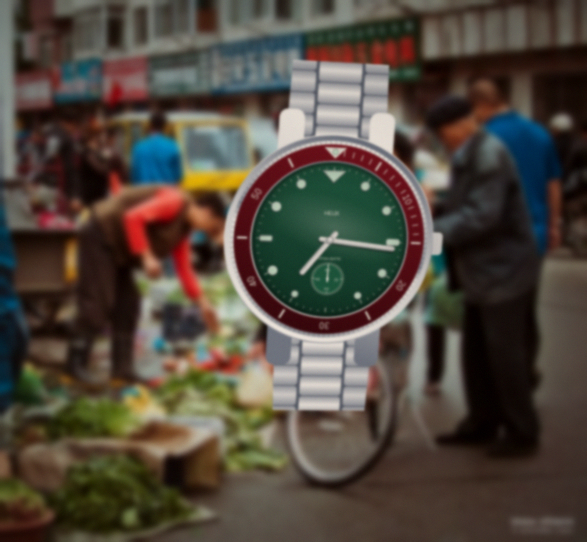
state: 7:16
